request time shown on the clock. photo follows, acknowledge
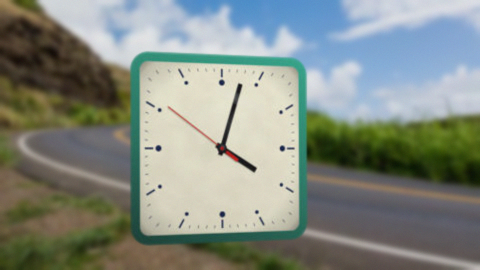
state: 4:02:51
